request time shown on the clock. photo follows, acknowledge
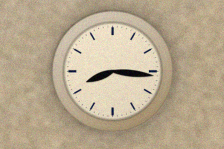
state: 8:16
